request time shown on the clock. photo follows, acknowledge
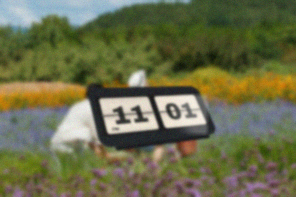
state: 11:01
